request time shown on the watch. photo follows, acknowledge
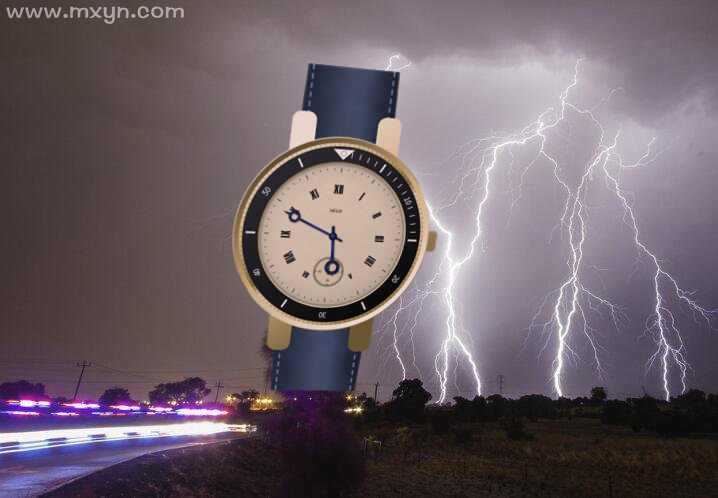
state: 5:49
